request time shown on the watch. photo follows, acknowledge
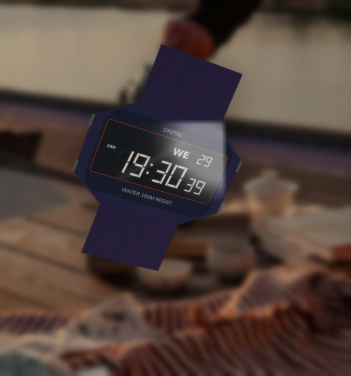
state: 19:30:39
